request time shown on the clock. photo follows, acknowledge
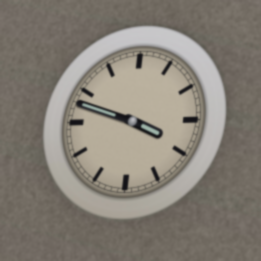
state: 3:48
